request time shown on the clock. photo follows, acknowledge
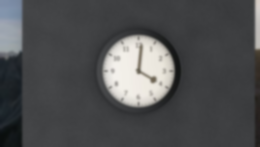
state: 4:01
